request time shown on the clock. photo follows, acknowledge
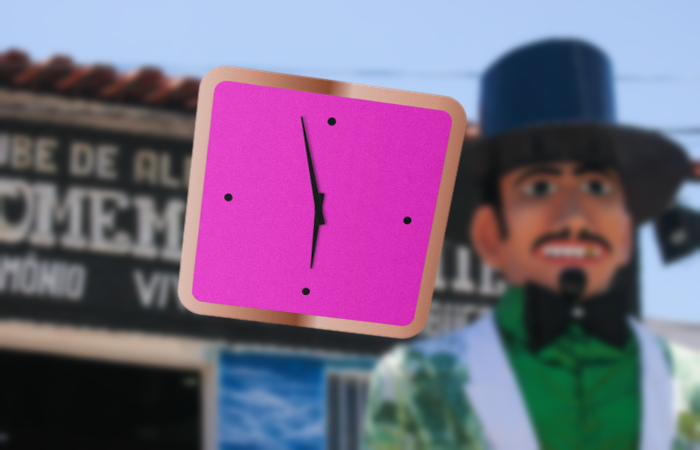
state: 5:57
